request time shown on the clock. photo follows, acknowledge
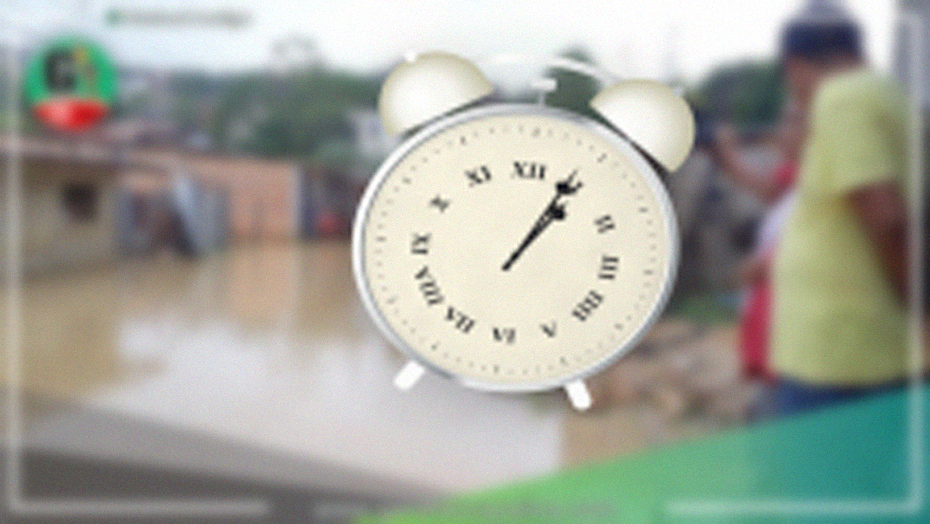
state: 1:04
